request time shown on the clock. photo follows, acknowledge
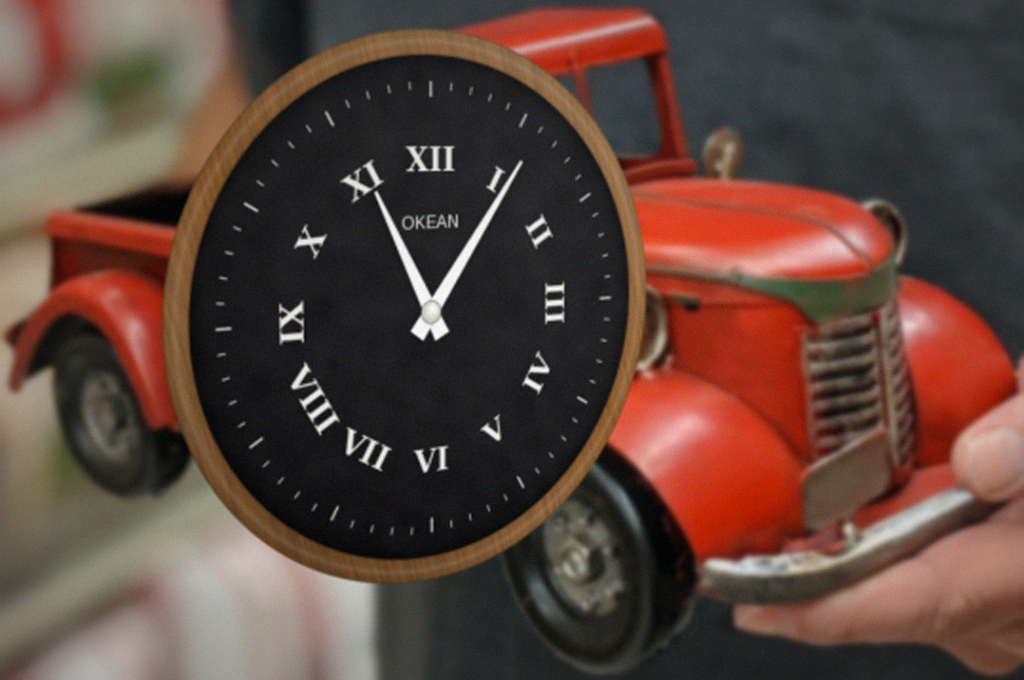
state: 11:06
